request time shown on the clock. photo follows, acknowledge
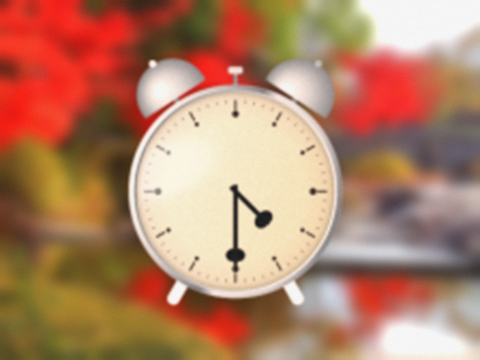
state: 4:30
